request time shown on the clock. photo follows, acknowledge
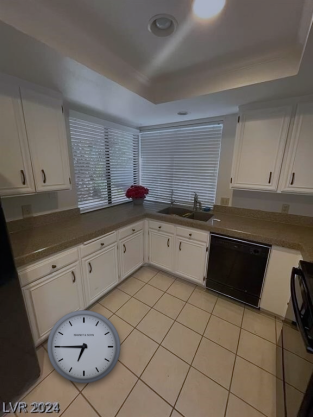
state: 6:45
